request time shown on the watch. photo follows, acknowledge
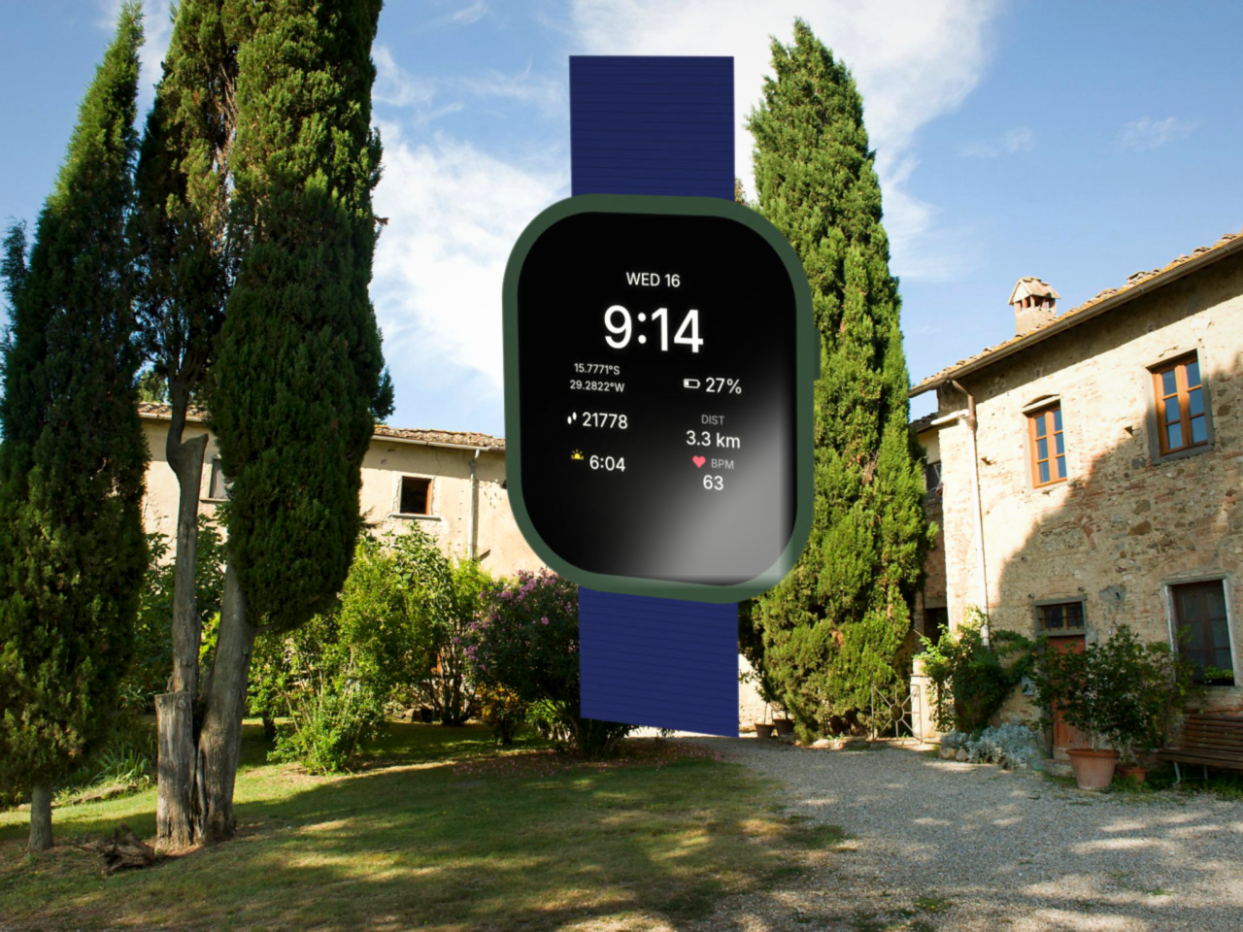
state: 9:14
